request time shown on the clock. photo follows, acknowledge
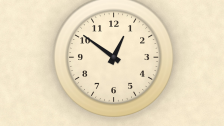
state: 12:51
